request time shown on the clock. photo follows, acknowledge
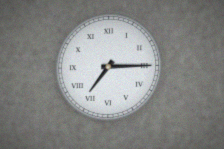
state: 7:15
